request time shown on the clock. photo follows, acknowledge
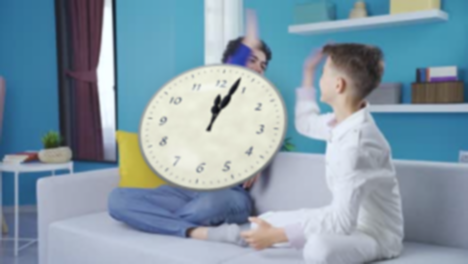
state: 12:03
